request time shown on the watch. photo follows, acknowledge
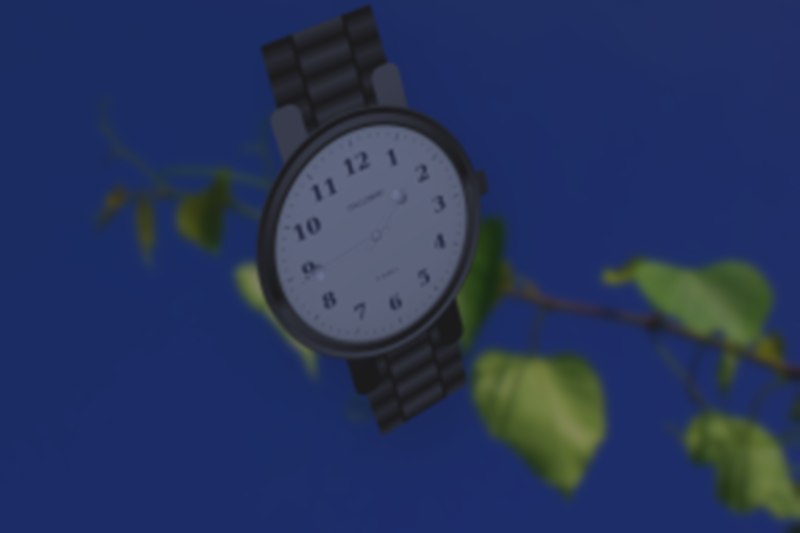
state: 1:44
